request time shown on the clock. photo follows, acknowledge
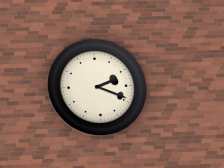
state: 2:19
